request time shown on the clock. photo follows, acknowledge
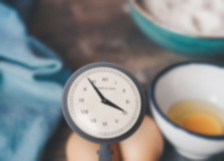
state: 3:54
